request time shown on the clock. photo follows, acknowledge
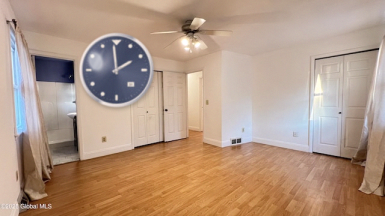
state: 1:59
